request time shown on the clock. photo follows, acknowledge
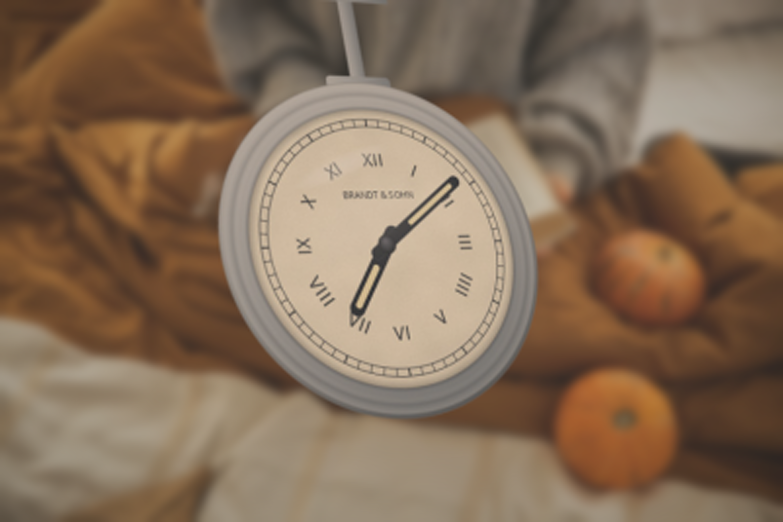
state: 7:09
